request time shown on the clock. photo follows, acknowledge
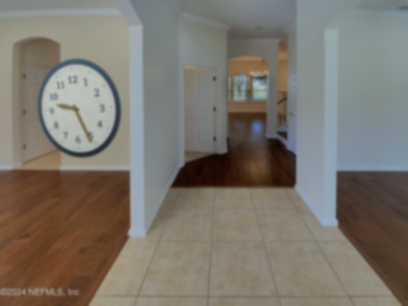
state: 9:26
